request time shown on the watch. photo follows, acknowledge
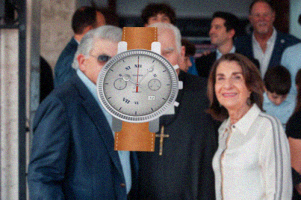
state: 10:06
